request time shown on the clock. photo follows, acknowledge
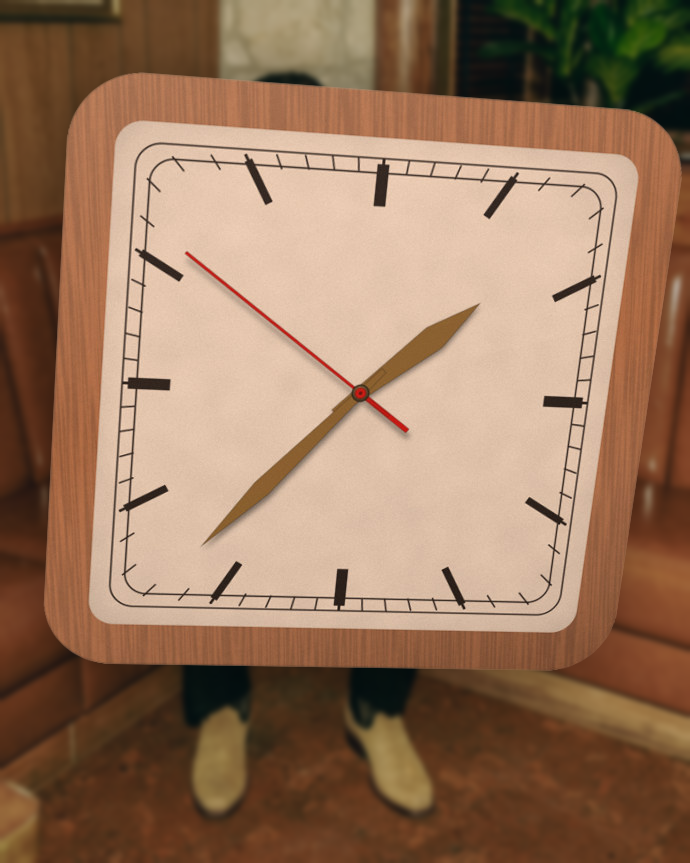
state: 1:36:51
